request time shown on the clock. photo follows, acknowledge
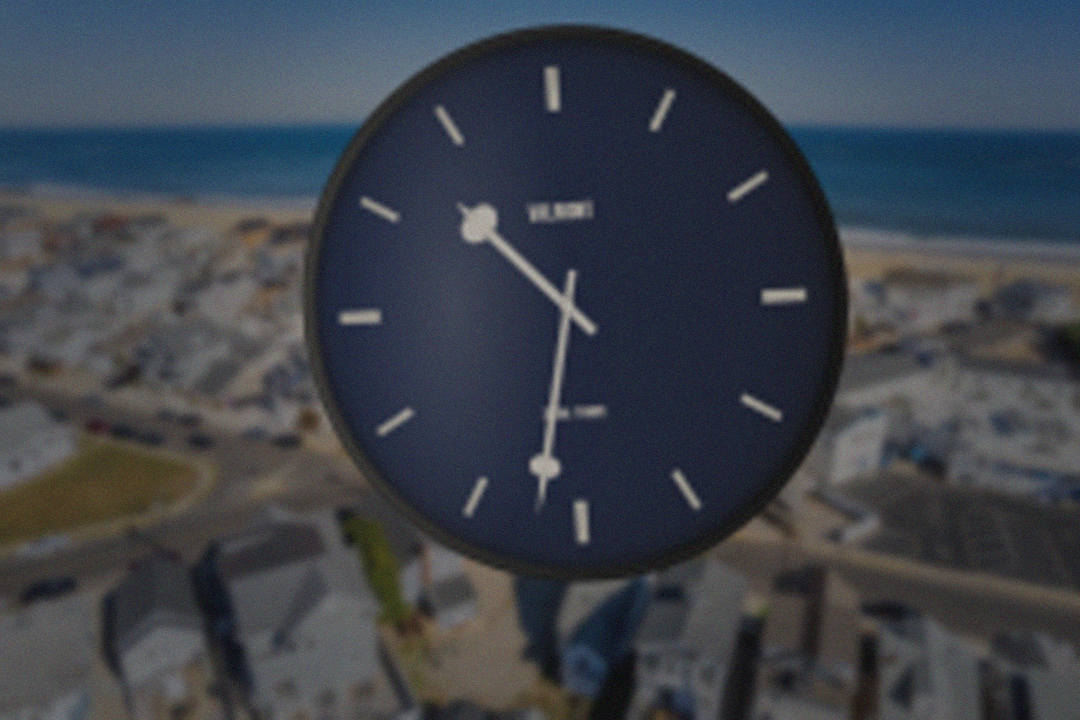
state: 10:32
